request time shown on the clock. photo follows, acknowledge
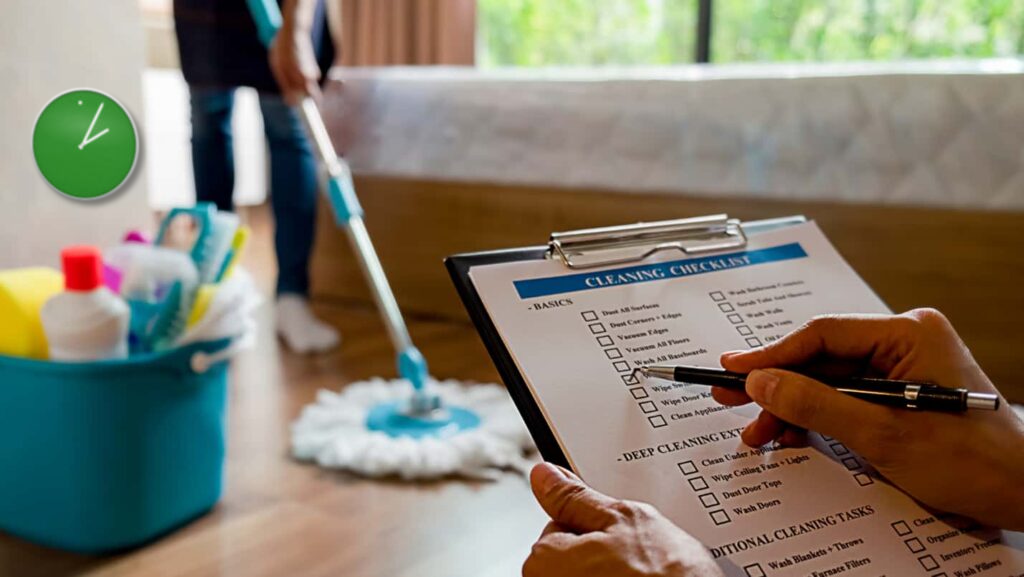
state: 2:05
